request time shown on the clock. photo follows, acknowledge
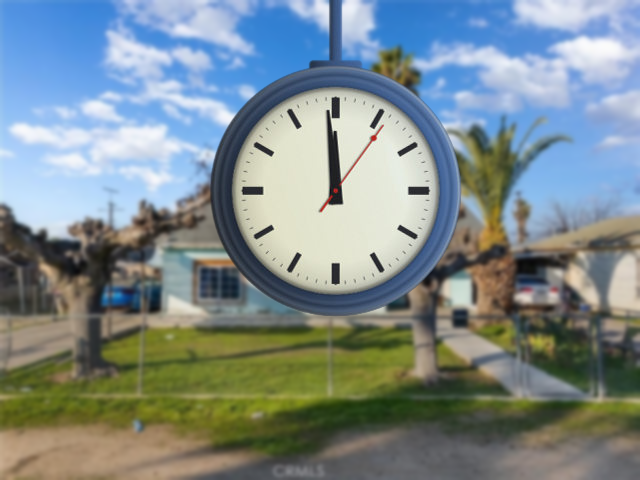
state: 11:59:06
